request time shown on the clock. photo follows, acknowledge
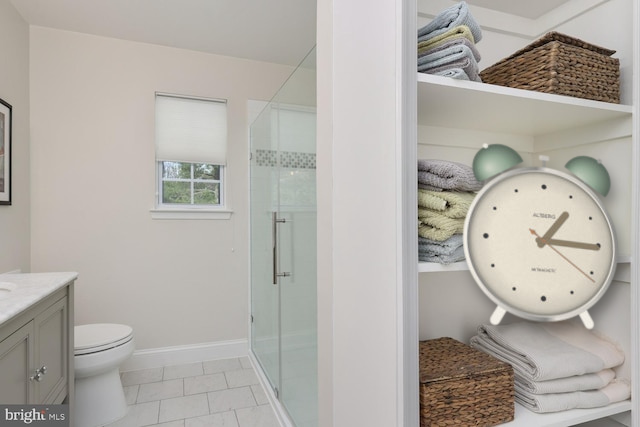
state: 1:15:21
